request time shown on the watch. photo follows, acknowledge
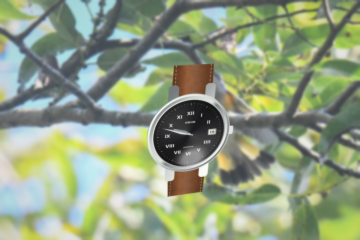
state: 9:48
